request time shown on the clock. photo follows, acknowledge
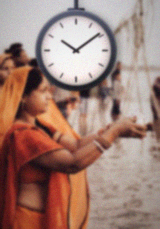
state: 10:09
